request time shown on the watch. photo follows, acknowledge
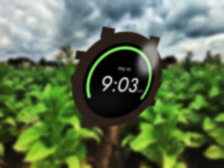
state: 9:03
